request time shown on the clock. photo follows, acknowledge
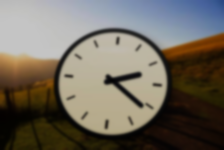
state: 2:21
